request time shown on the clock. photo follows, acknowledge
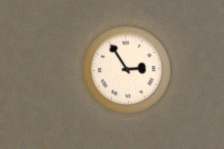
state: 2:55
